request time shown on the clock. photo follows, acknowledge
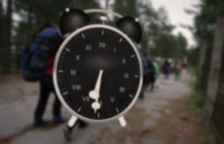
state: 6:31
